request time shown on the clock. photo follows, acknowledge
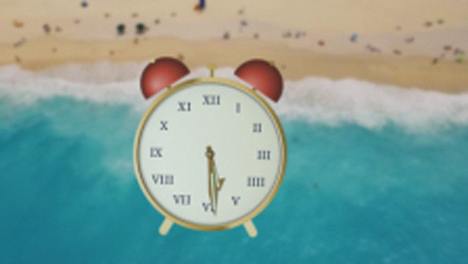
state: 5:29
